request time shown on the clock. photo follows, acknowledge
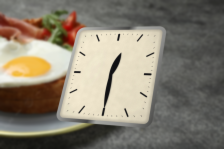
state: 12:30
